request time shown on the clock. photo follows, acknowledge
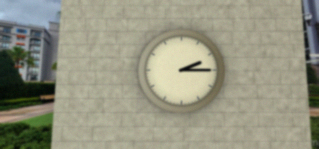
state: 2:15
